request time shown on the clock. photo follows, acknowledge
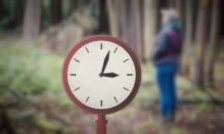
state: 3:03
